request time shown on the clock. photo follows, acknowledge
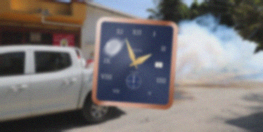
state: 1:56
